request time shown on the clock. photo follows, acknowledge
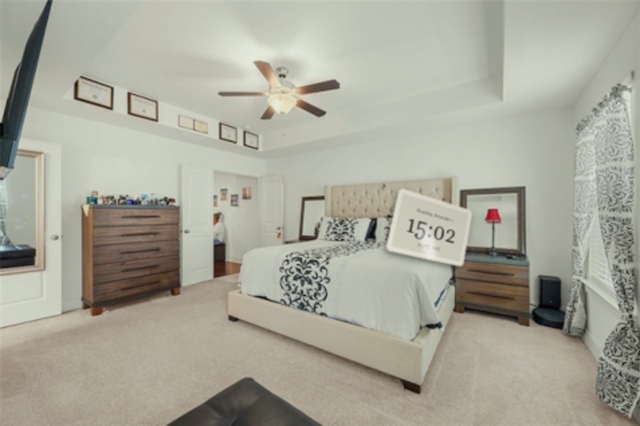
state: 15:02
